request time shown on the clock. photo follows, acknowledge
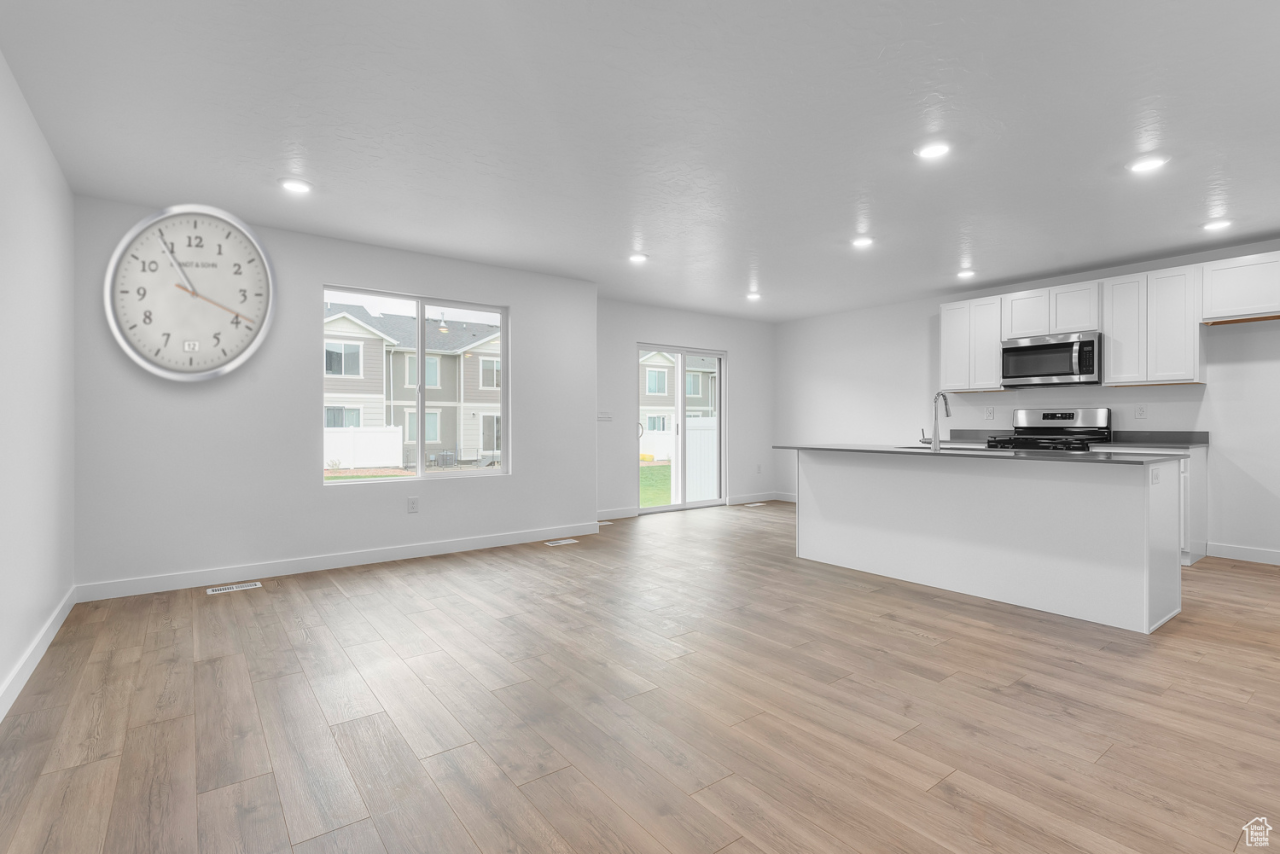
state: 10:54:19
